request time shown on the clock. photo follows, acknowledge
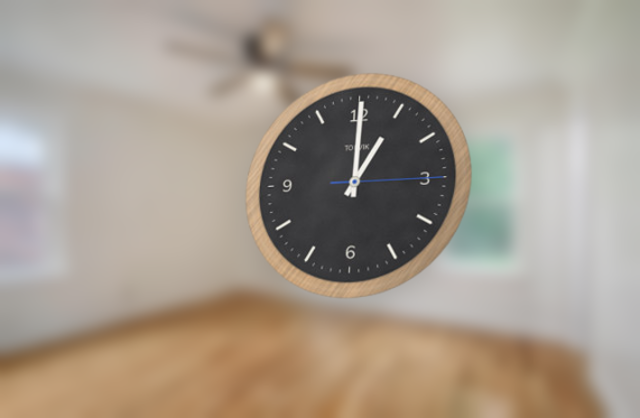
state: 1:00:15
